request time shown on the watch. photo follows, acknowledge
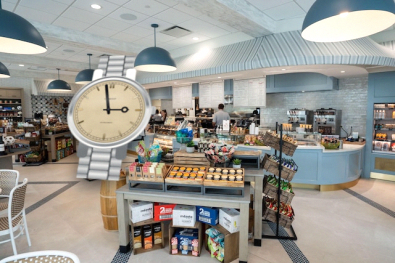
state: 2:58
